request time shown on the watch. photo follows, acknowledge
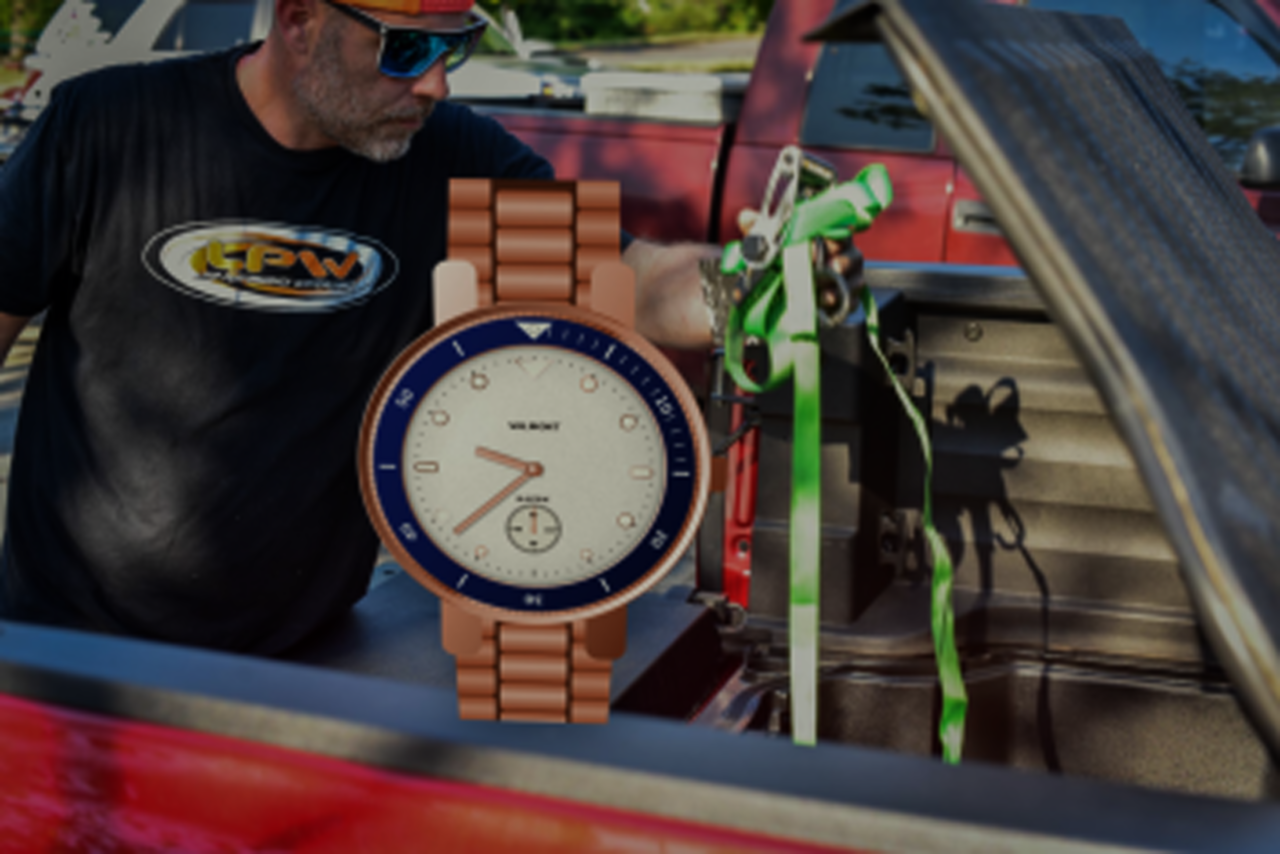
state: 9:38
